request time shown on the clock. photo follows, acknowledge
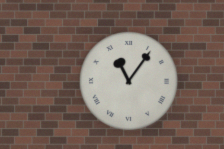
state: 11:06
